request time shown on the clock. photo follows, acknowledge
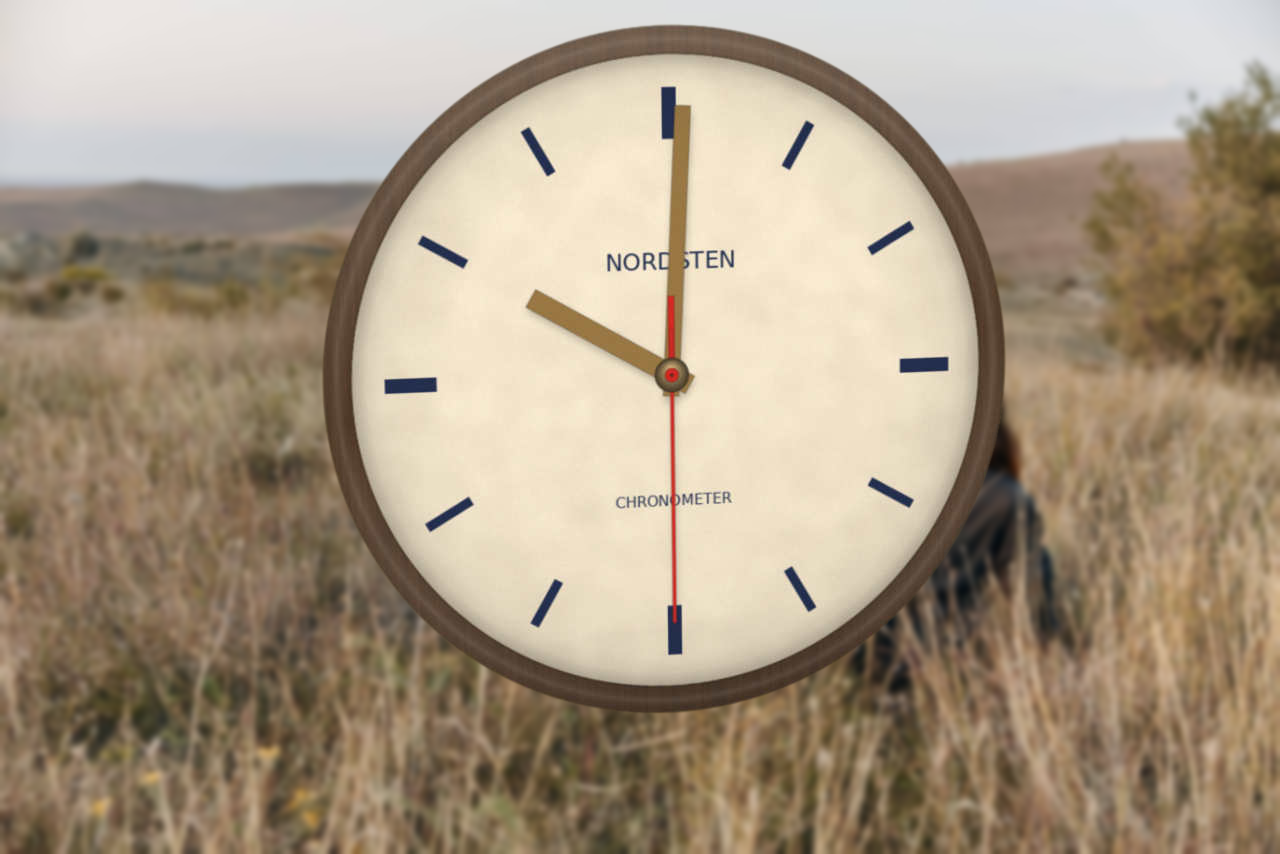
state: 10:00:30
